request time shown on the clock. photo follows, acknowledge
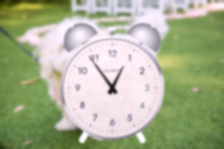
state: 12:54
